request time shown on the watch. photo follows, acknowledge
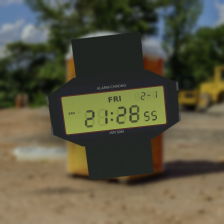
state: 21:28:55
